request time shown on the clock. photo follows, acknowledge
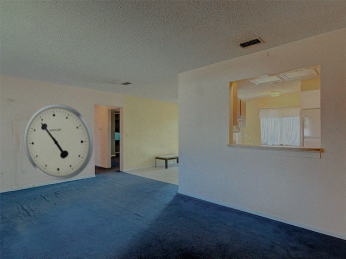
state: 4:54
